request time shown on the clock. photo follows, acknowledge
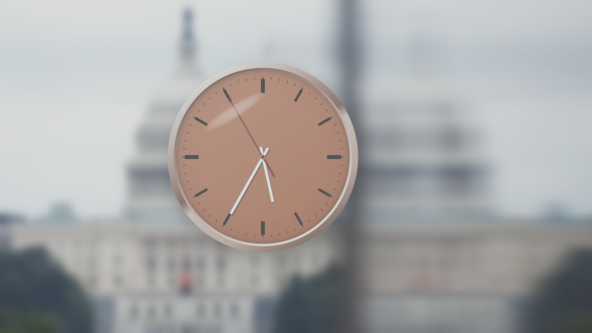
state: 5:34:55
